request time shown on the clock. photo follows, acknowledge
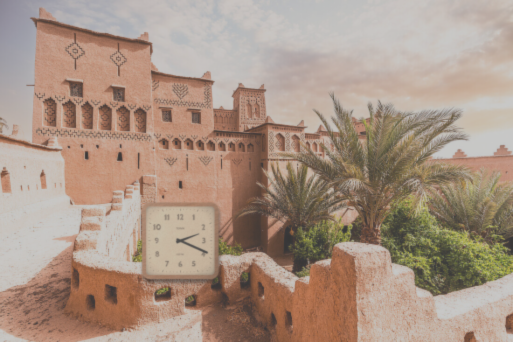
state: 2:19
